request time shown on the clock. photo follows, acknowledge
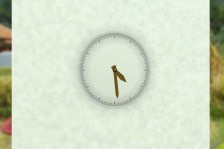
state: 4:29
